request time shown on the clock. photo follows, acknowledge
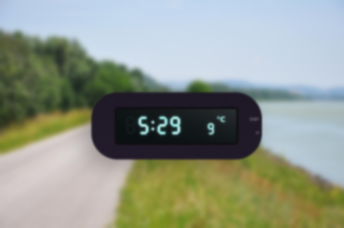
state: 5:29
